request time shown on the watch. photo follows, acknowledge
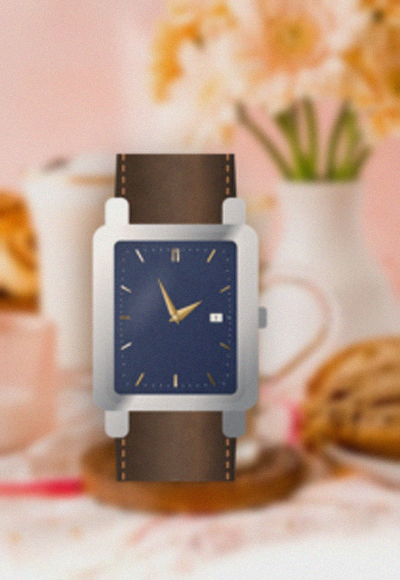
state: 1:56
